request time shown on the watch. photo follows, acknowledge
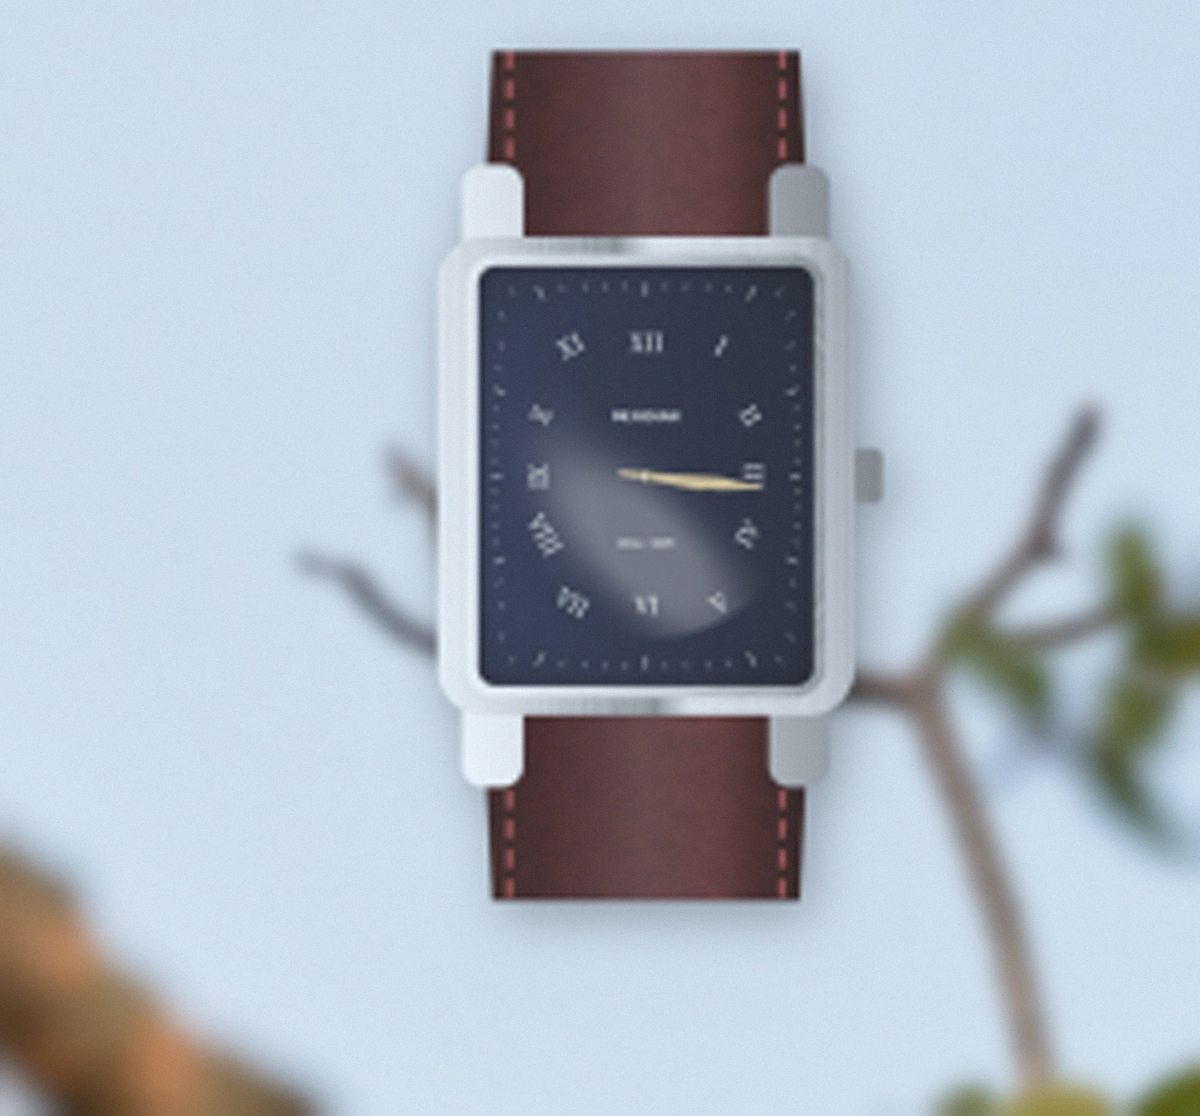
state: 3:16
